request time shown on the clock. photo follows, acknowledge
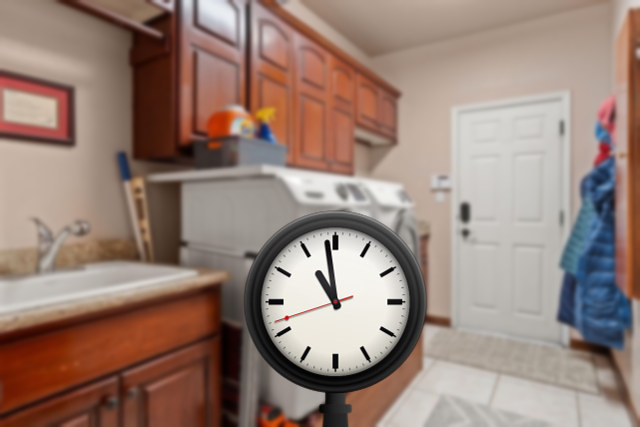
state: 10:58:42
